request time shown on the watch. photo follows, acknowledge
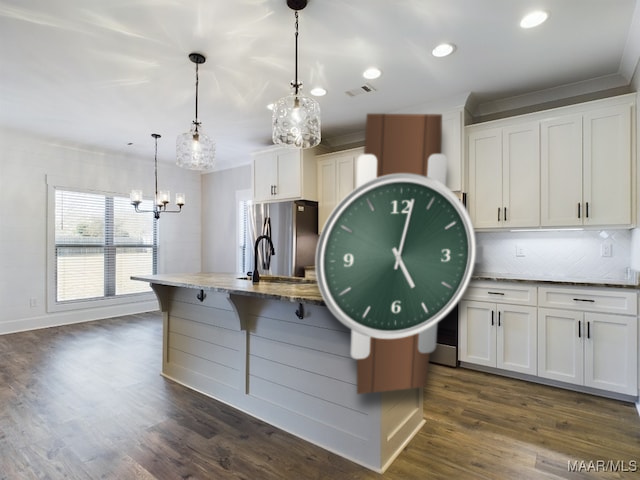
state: 5:02
